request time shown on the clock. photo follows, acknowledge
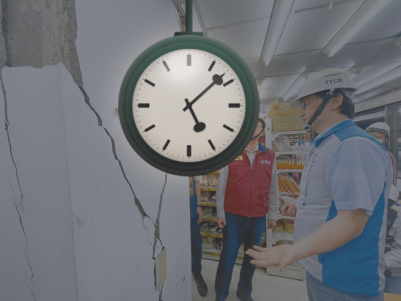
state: 5:08
